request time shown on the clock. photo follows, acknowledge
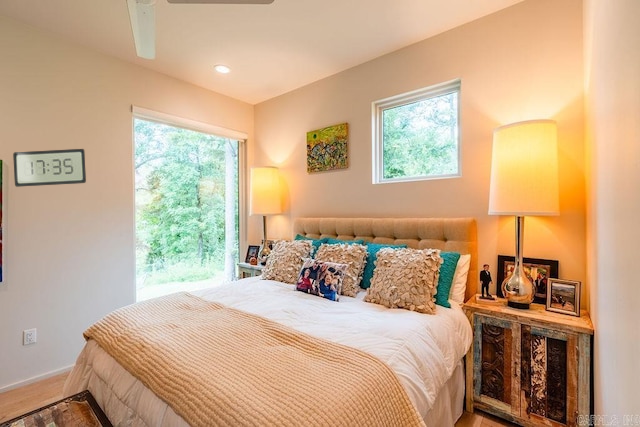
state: 17:35
